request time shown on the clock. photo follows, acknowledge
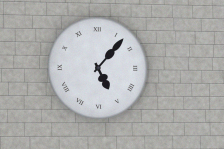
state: 5:07
